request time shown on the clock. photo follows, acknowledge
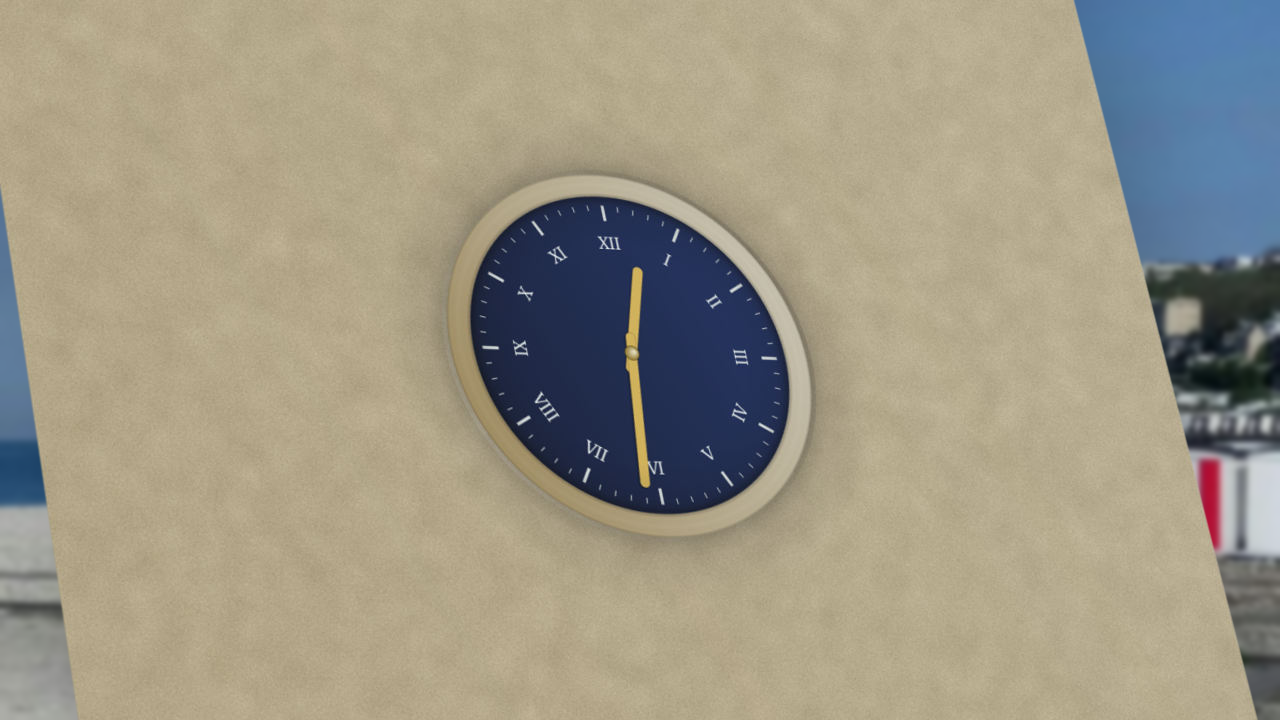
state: 12:31
